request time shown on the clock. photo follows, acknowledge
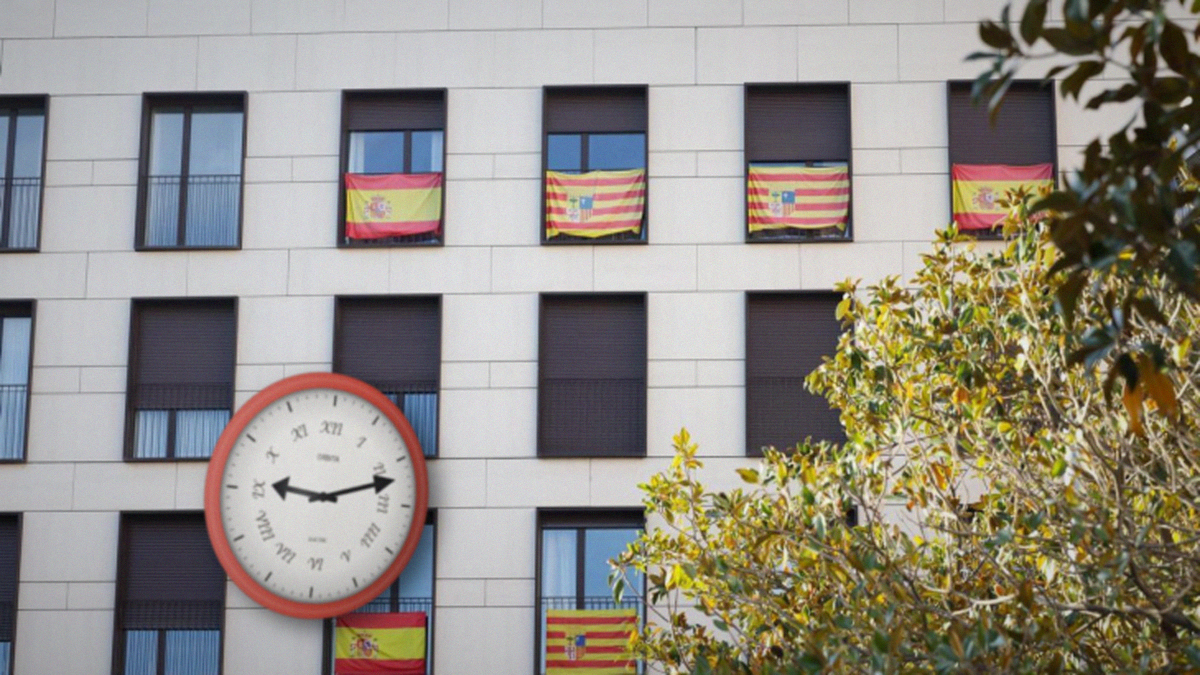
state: 9:12
